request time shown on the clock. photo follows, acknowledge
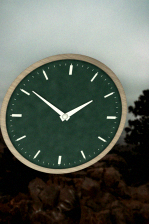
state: 1:51
